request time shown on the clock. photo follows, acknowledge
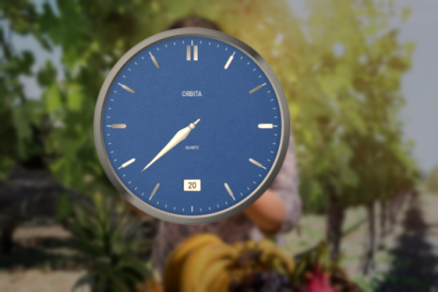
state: 7:38
